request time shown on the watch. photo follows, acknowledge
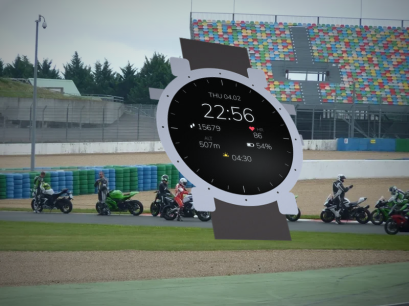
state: 22:56
